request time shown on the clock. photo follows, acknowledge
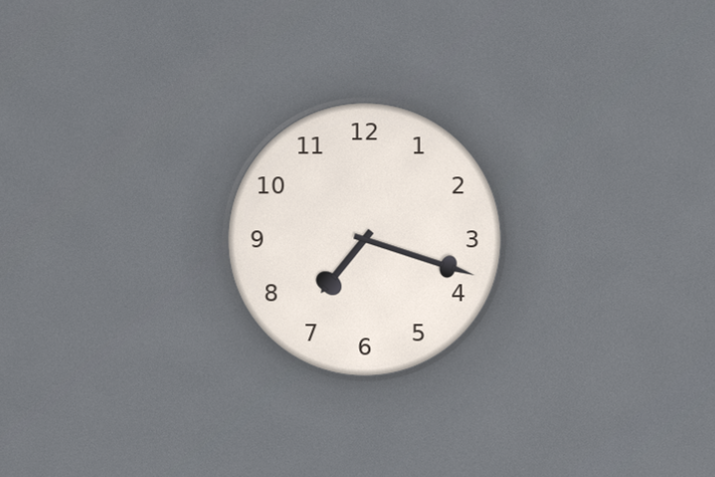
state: 7:18
